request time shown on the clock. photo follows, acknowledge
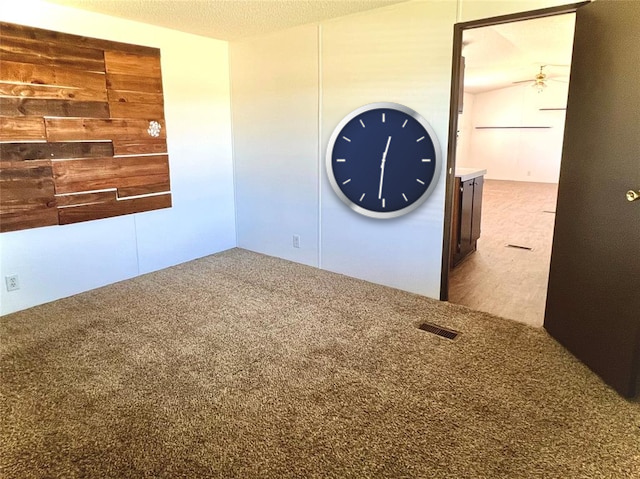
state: 12:31
